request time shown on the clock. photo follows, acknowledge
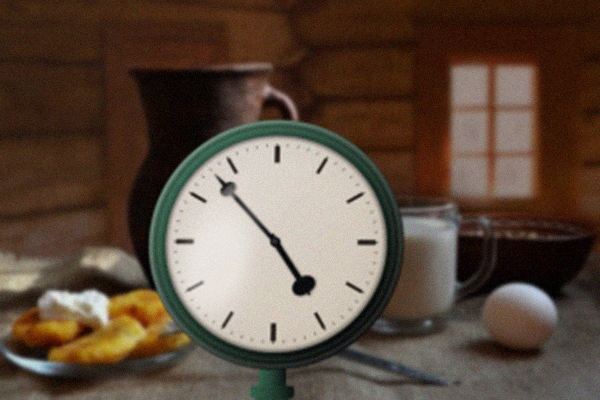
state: 4:53
